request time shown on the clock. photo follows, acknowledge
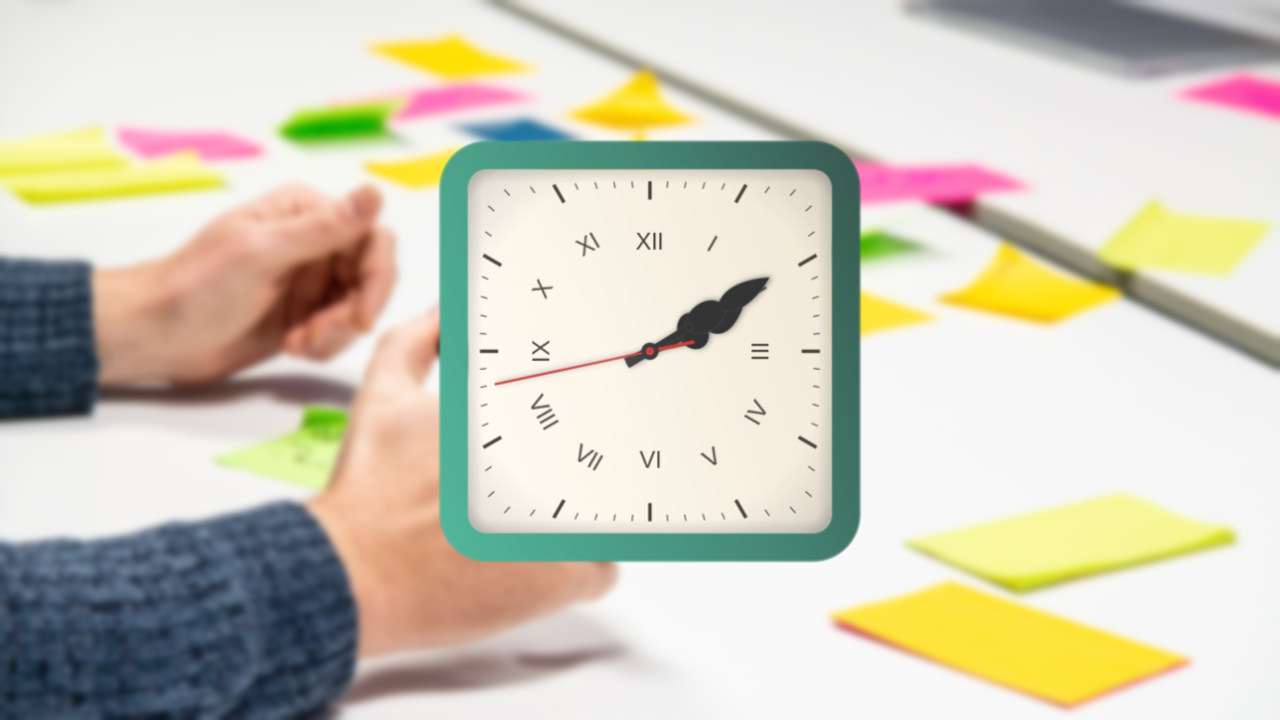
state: 2:09:43
